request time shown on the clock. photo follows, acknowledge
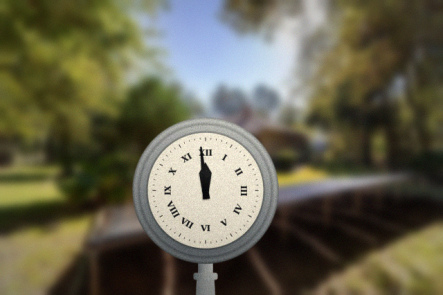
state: 11:59
